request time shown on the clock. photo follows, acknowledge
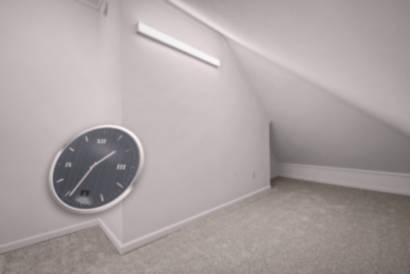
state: 1:34
